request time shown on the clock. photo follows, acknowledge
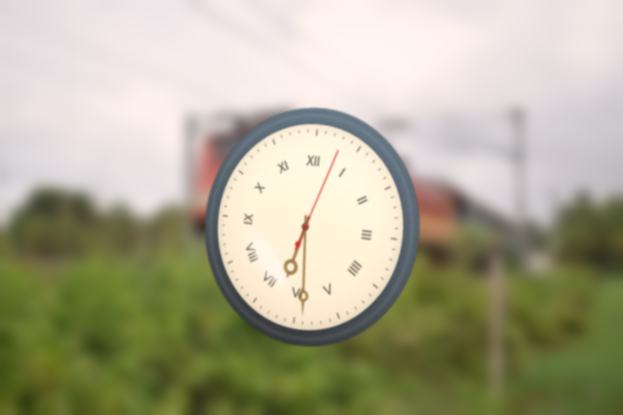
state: 6:29:03
